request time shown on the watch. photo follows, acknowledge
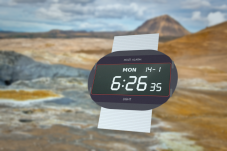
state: 6:26:35
